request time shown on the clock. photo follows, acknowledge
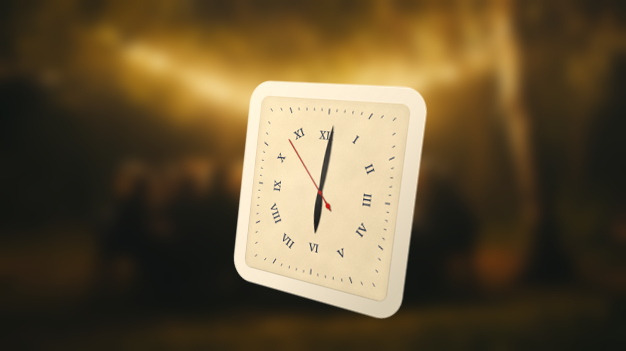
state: 6:00:53
